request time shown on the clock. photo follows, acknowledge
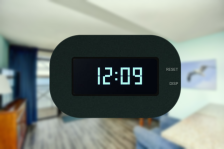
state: 12:09
